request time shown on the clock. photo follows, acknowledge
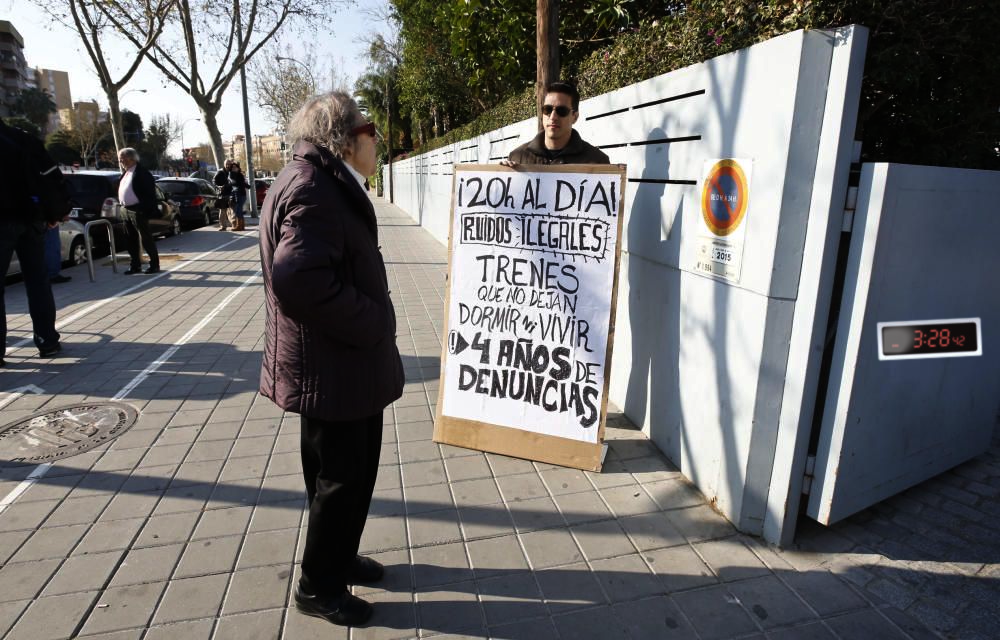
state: 3:28:42
